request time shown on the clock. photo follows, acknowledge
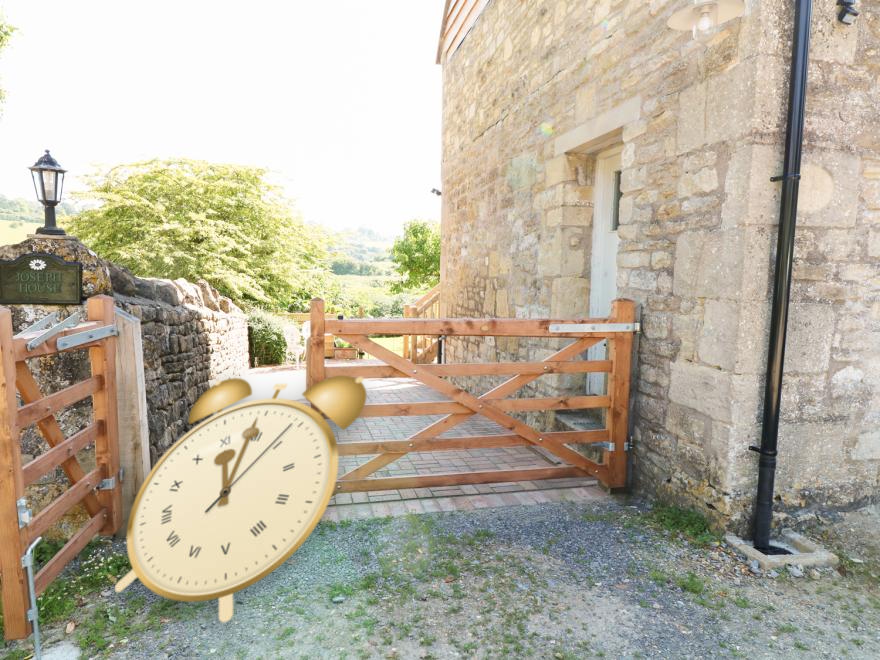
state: 10:59:04
